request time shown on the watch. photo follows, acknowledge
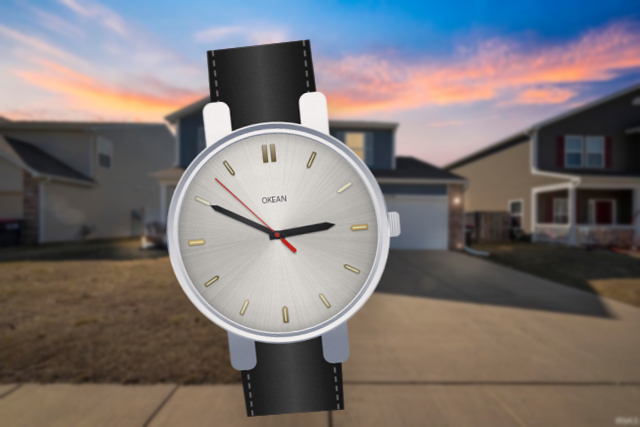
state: 2:49:53
